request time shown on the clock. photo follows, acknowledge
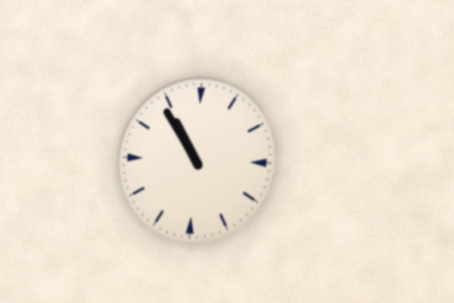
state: 10:54
